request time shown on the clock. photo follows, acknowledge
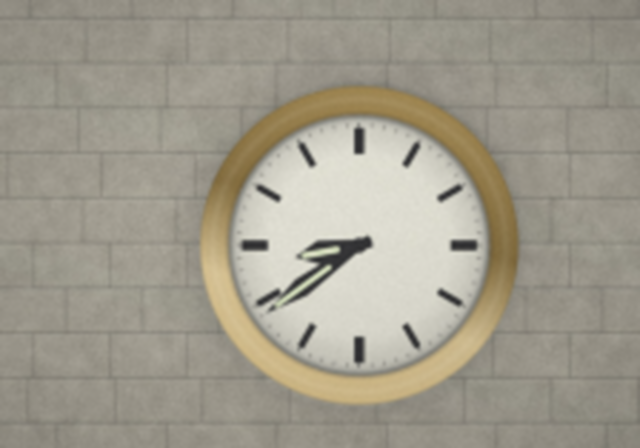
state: 8:39
